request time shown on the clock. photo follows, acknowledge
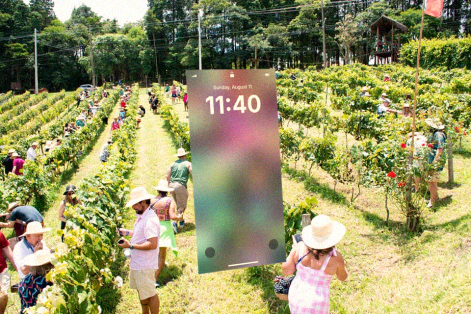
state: 11:40
